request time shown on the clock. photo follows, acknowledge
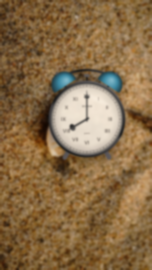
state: 8:00
